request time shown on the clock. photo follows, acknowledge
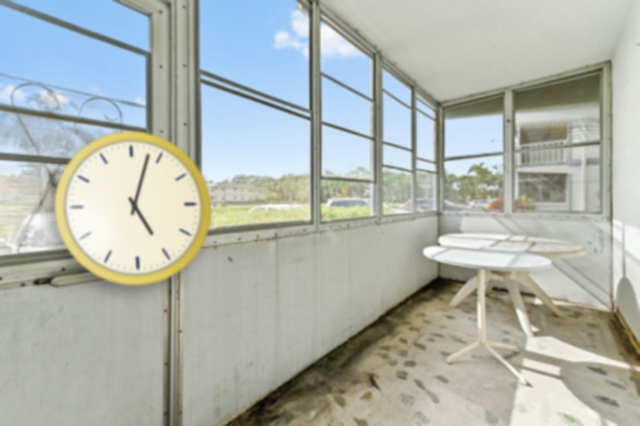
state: 5:03
